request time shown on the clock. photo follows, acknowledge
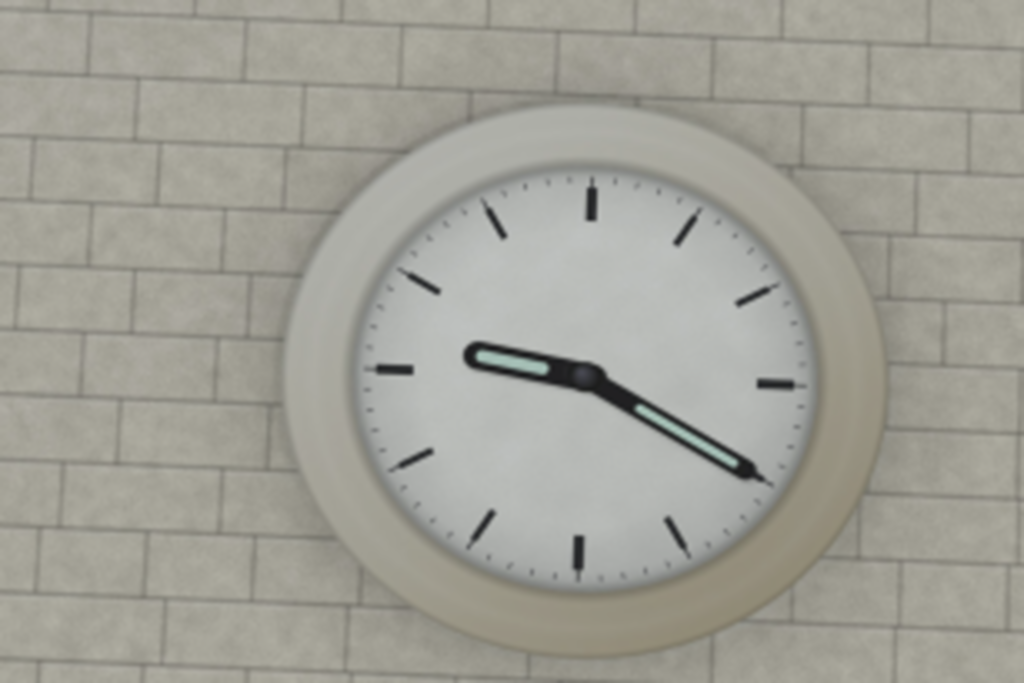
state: 9:20
